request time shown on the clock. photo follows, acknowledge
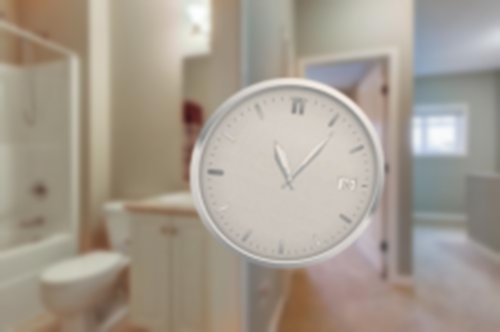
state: 11:06
